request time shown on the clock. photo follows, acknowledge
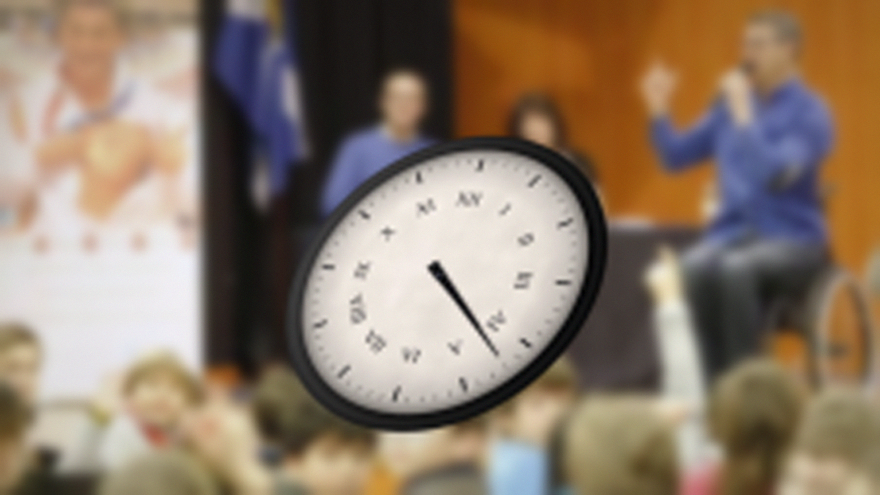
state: 4:22
